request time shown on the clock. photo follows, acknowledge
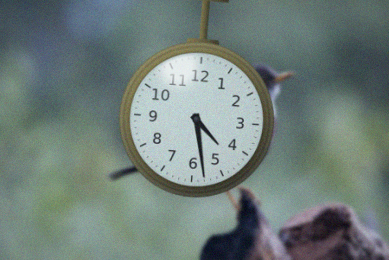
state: 4:28
